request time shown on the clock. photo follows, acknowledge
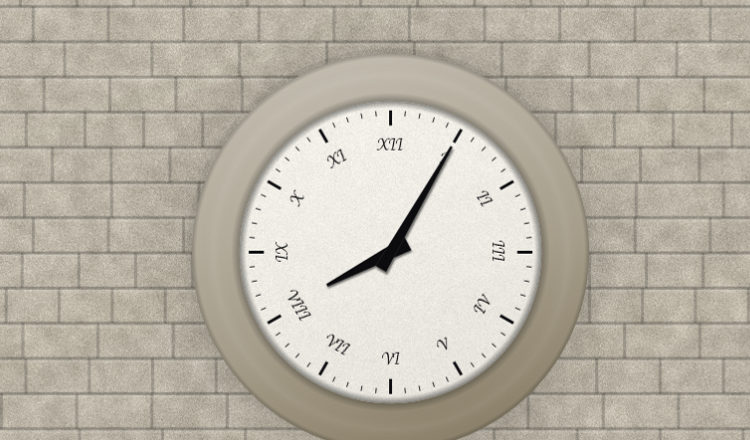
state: 8:05
